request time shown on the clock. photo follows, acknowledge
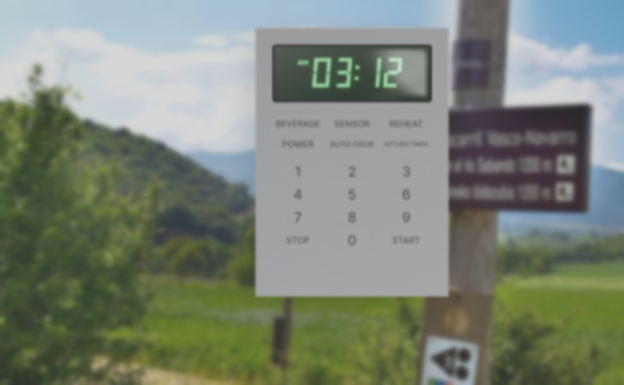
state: 3:12
